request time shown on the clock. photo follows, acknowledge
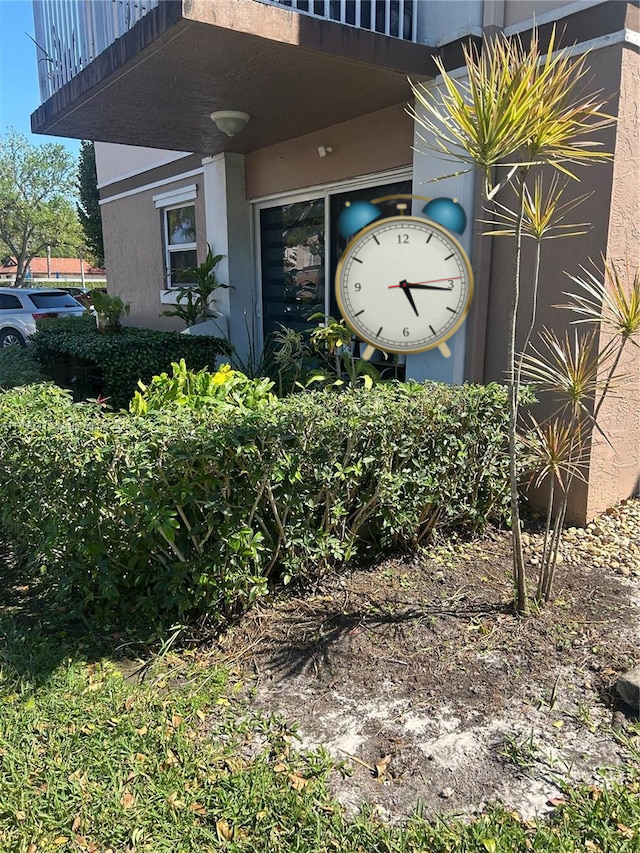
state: 5:16:14
